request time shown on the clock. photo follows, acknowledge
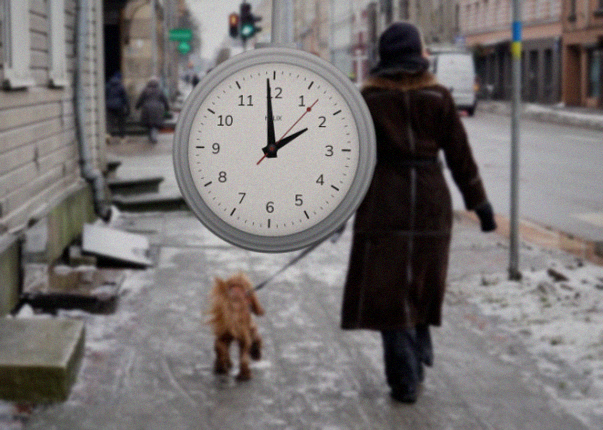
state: 1:59:07
